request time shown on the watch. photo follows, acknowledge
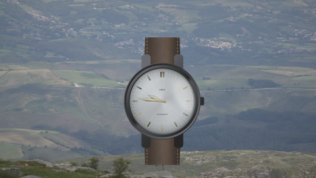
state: 9:46
